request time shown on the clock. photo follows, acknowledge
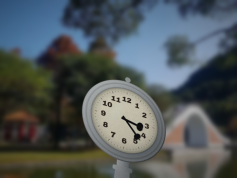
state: 3:23
